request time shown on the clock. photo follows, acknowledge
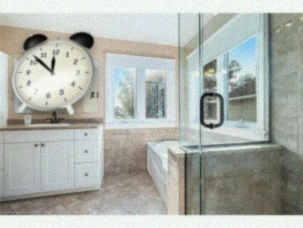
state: 11:52
